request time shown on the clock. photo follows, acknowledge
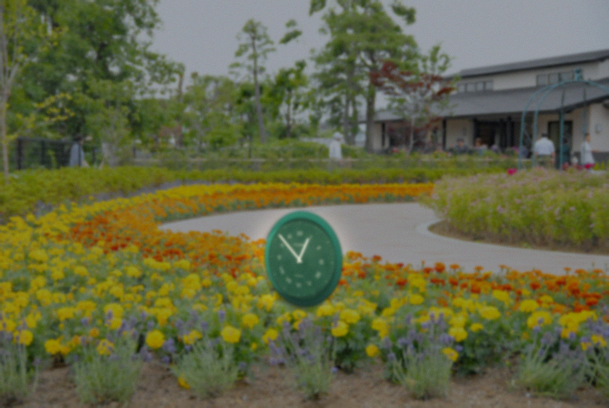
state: 12:52
